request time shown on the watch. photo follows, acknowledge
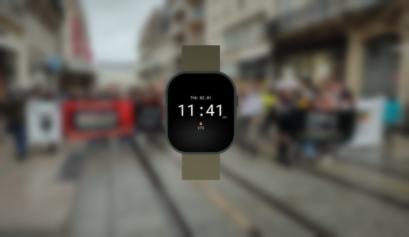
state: 11:41
